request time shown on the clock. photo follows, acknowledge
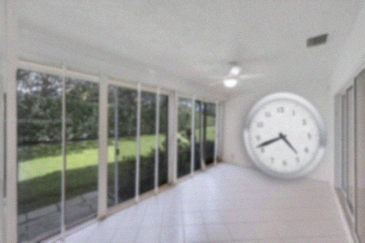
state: 4:42
